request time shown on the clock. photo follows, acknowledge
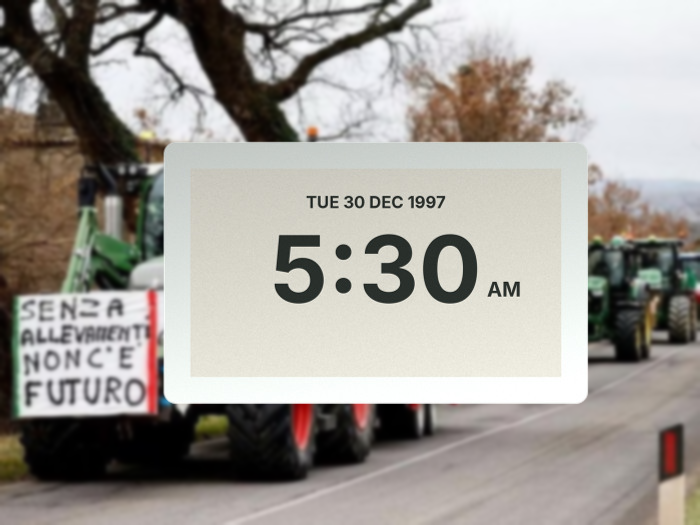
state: 5:30
